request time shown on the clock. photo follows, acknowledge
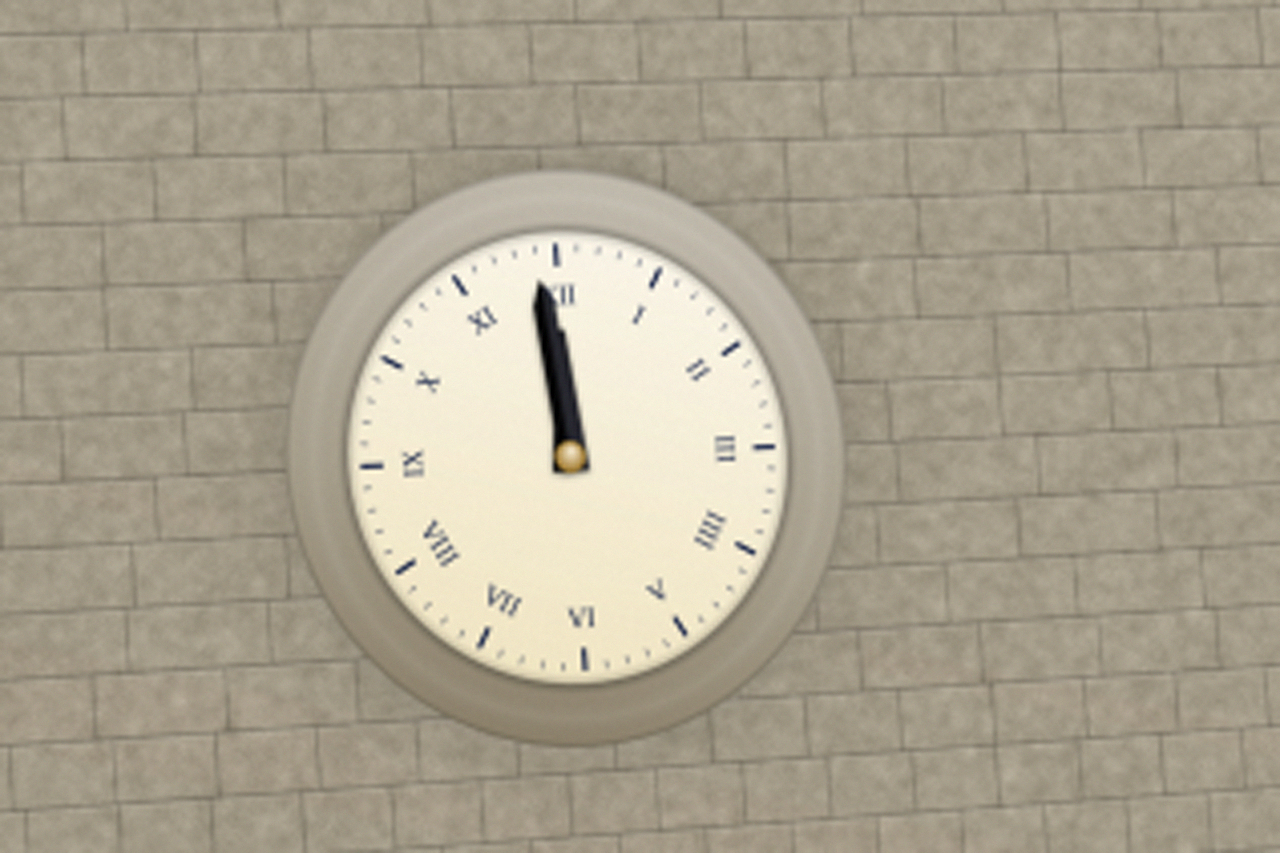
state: 11:59
